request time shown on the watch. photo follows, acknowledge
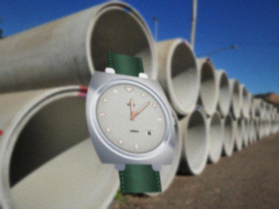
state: 12:08
